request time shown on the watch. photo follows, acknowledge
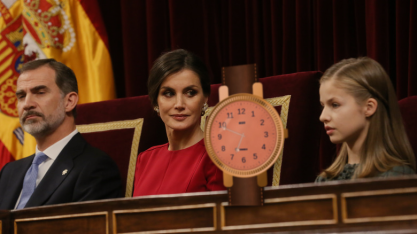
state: 6:49
